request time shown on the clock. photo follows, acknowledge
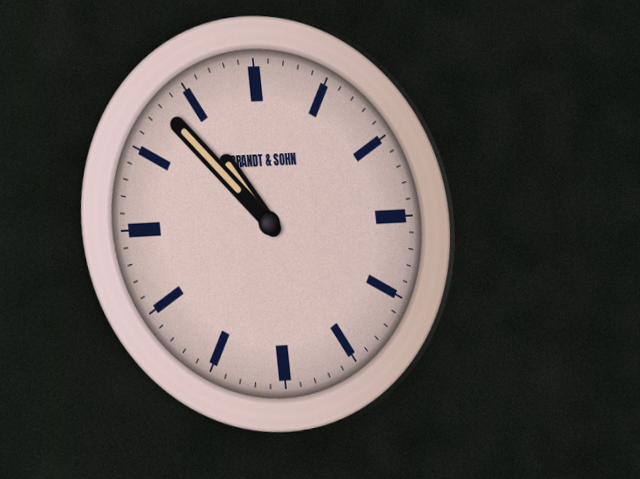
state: 10:53
